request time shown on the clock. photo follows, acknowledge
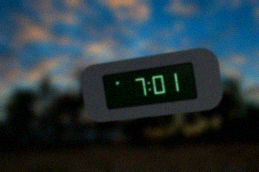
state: 7:01
